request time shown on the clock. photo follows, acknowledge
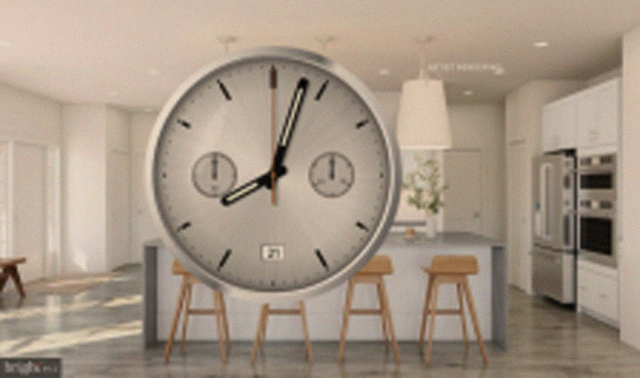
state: 8:03
